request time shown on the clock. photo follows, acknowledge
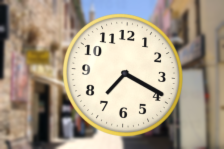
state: 7:19
